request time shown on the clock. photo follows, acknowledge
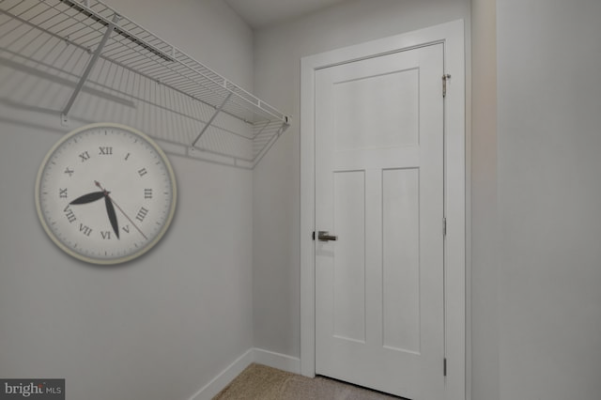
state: 8:27:23
